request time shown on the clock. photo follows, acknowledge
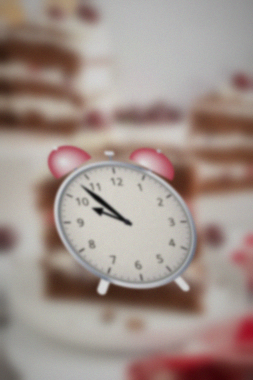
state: 9:53
